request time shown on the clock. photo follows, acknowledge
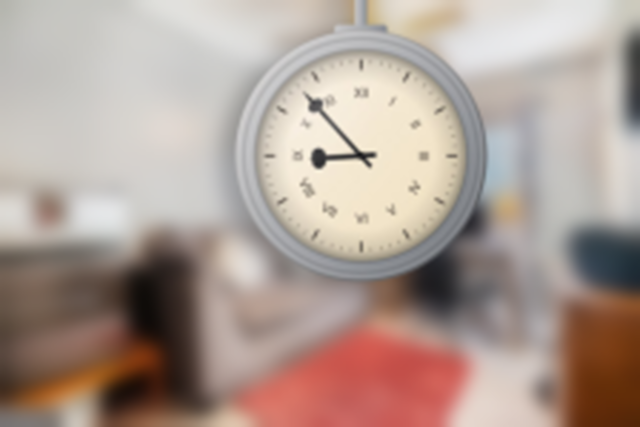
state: 8:53
